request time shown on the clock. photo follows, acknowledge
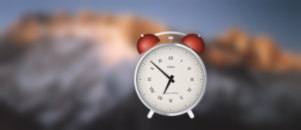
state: 6:52
